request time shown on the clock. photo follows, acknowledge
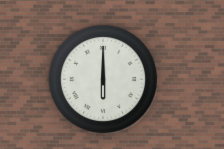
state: 6:00
